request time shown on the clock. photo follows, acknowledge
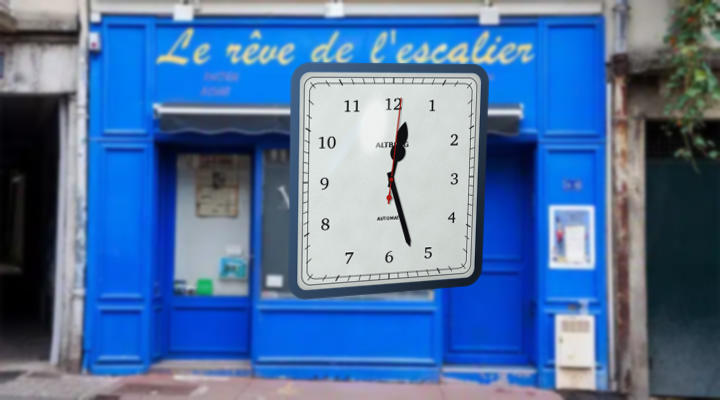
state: 12:27:01
